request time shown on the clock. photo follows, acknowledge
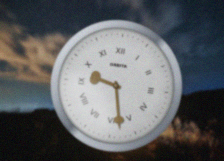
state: 9:28
